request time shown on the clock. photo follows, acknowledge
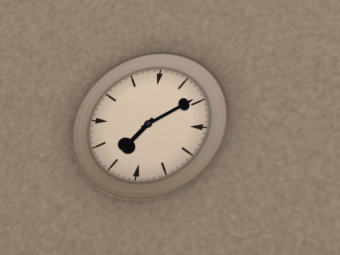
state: 7:09
